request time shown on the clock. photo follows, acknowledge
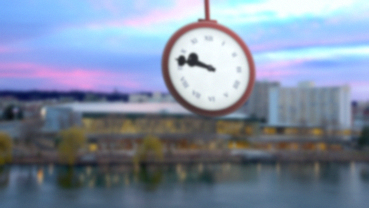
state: 9:47
